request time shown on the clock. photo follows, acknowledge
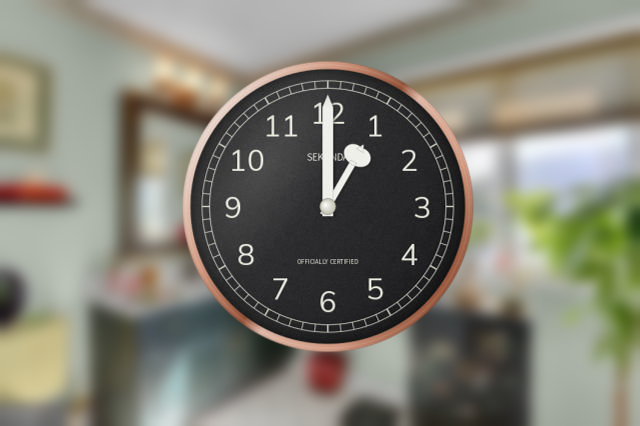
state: 1:00
